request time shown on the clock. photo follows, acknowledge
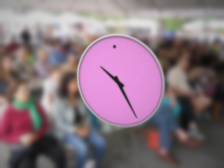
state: 10:26
